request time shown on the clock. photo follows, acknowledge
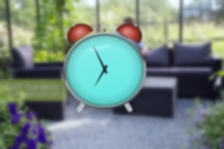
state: 6:56
